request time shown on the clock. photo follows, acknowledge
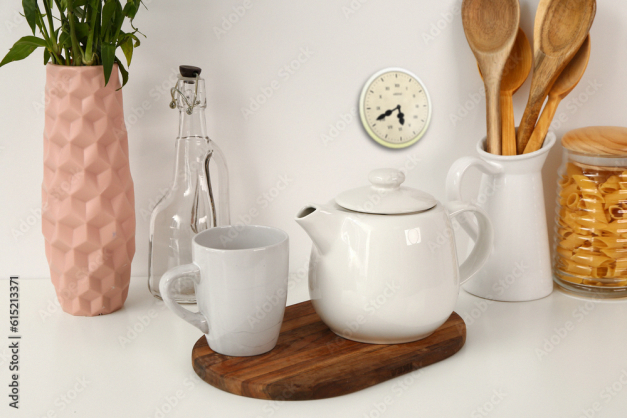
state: 5:41
